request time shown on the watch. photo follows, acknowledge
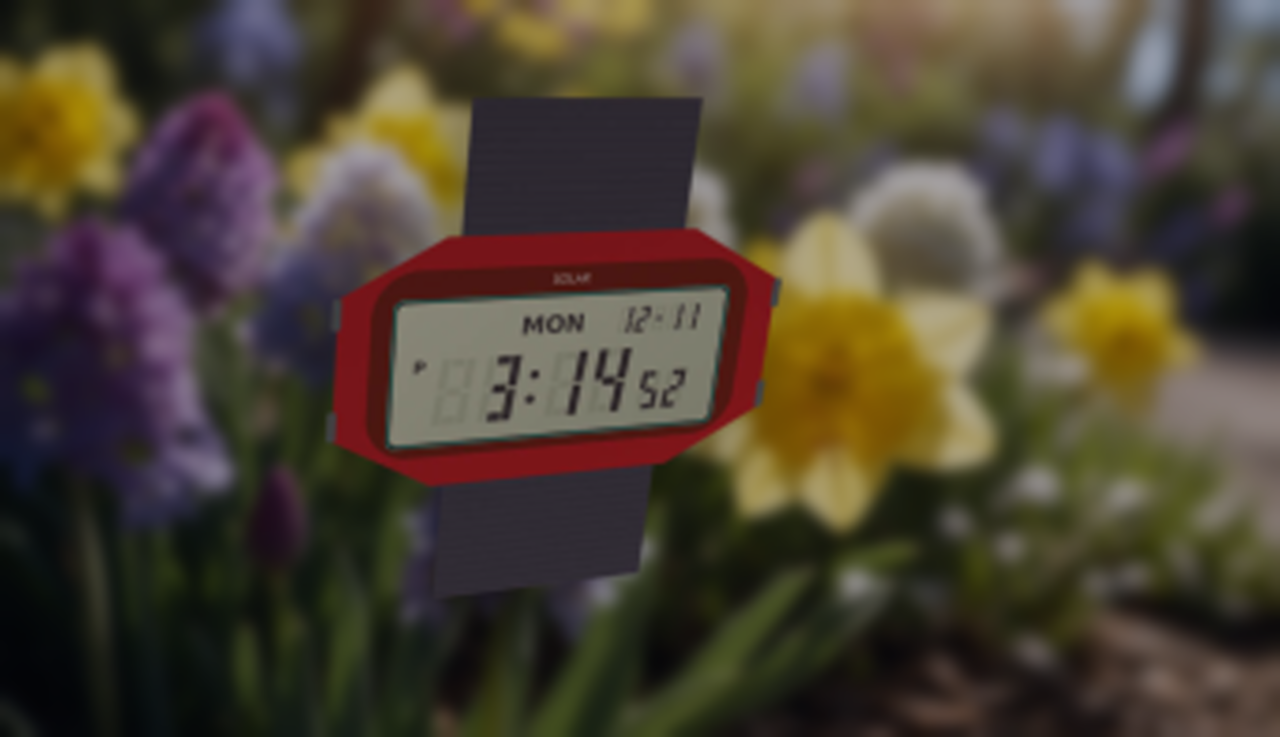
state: 3:14:52
